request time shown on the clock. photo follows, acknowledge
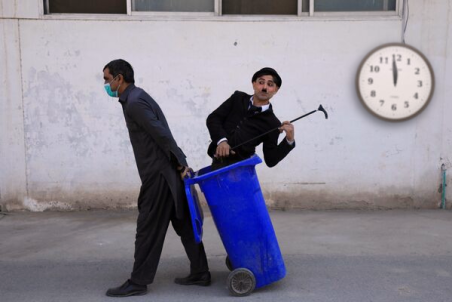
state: 11:59
